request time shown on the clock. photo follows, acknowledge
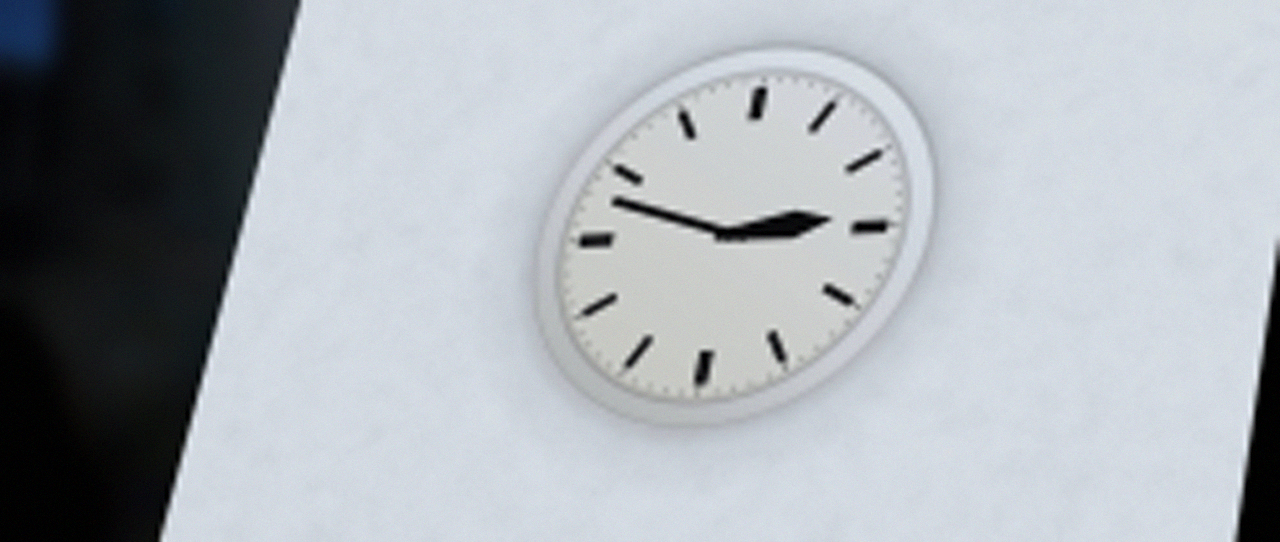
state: 2:48
